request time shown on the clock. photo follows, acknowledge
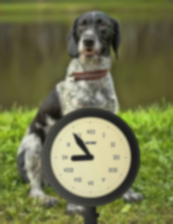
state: 8:54
